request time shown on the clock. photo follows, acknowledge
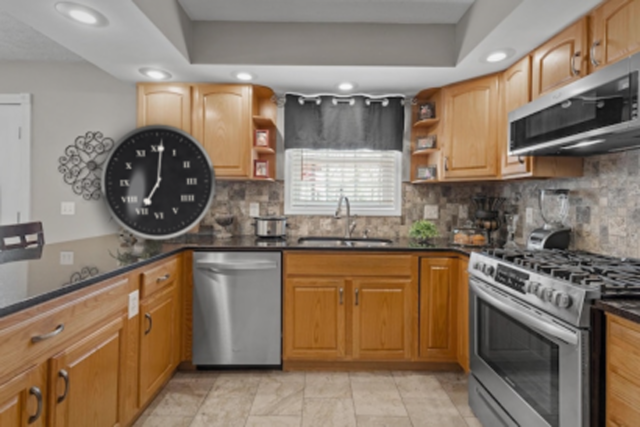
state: 7:01
